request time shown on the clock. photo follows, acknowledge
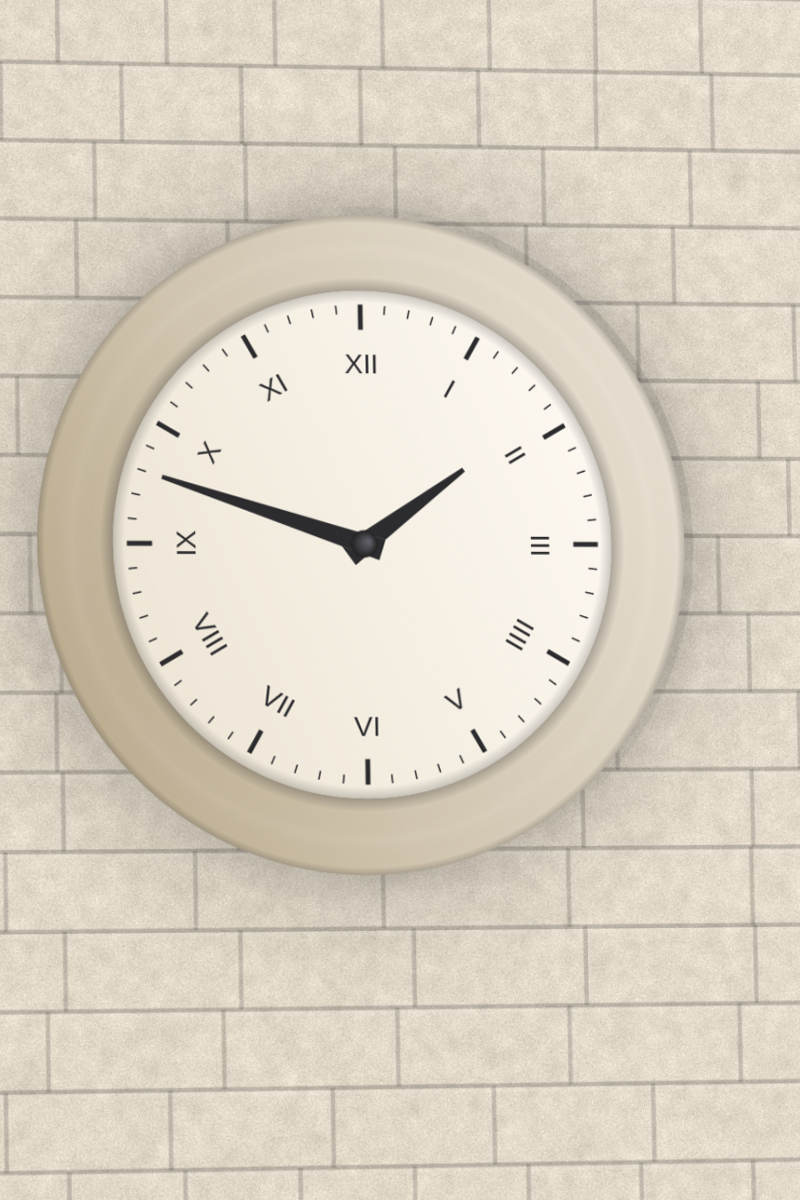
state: 1:48
